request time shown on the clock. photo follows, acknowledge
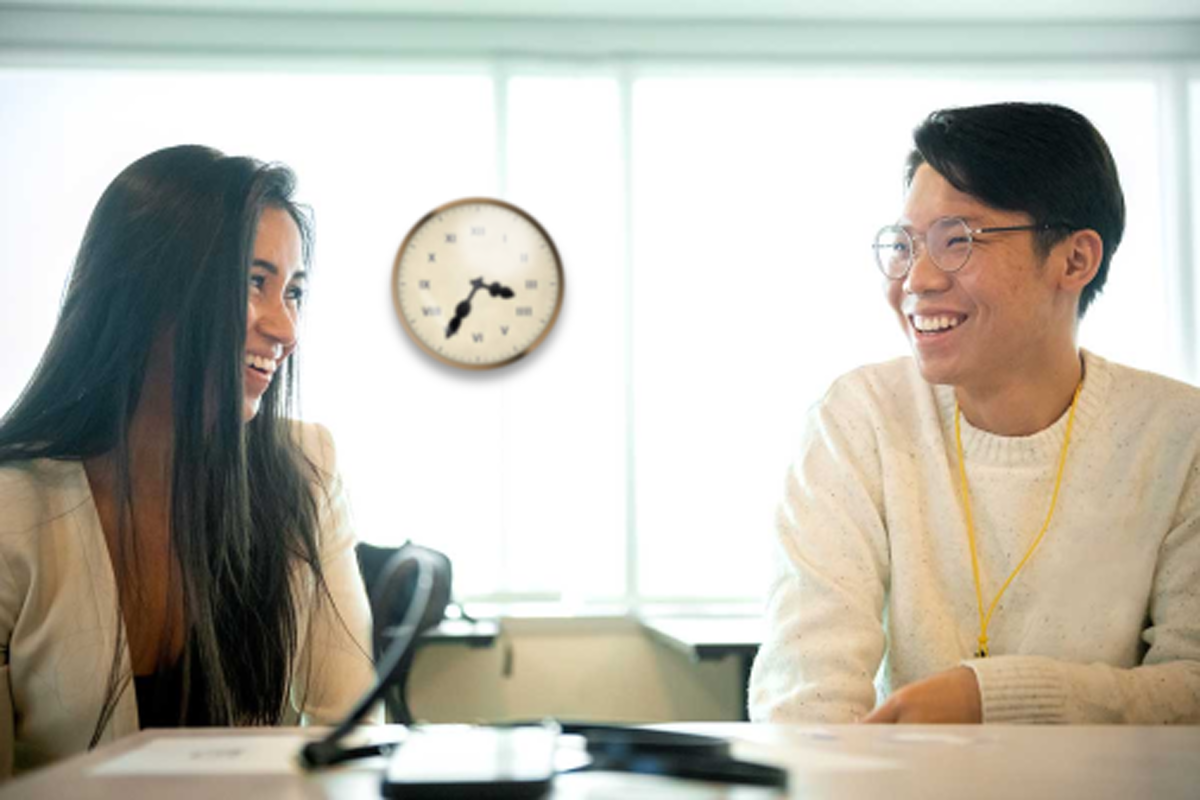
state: 3:35
